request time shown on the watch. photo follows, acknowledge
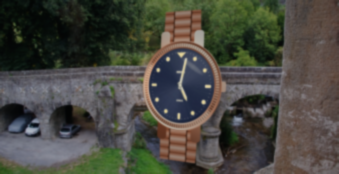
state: 5:02
